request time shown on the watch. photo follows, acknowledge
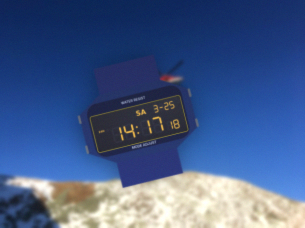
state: 14:17:18
